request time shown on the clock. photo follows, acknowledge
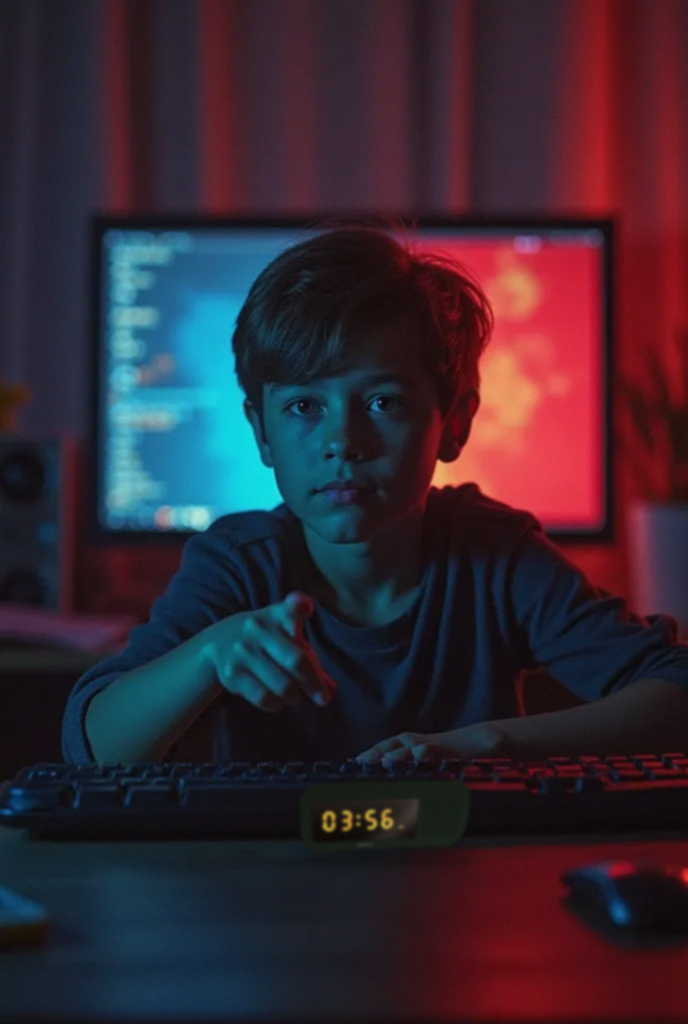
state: 3:56
